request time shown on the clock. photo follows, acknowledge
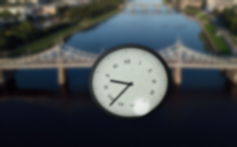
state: 9:38
